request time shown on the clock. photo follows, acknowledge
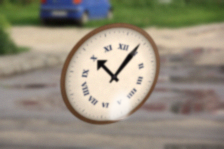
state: 10:04
